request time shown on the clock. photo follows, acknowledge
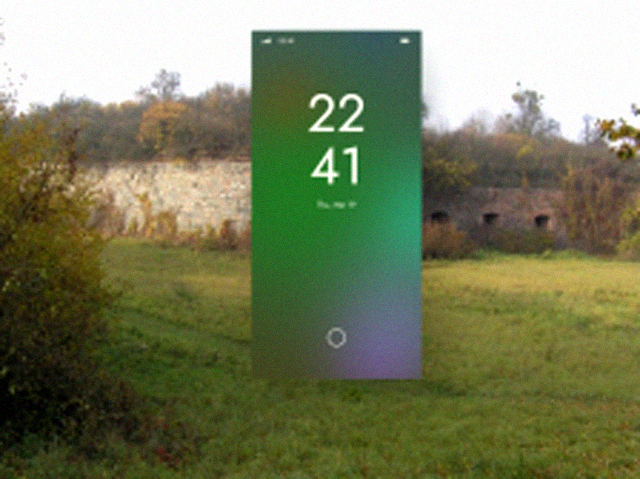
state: 22:41
